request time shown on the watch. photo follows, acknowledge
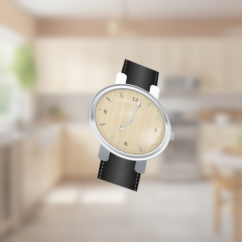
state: 7:02
